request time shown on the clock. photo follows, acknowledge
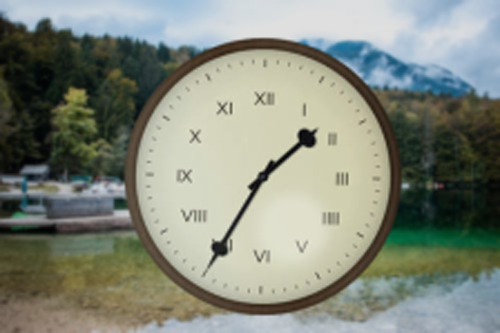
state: 1:35
